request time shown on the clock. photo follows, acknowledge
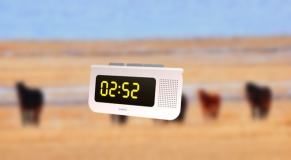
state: 2:52
